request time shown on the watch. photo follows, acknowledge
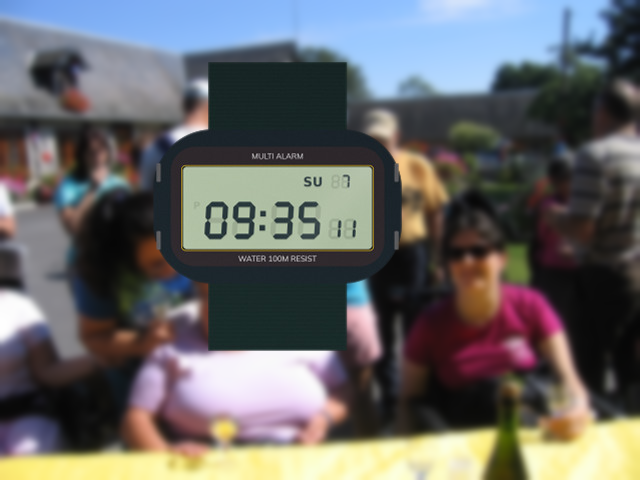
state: 9:35:11
